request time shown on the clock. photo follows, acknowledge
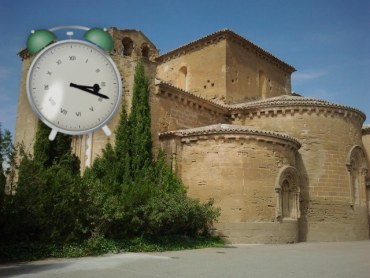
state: 3:19
